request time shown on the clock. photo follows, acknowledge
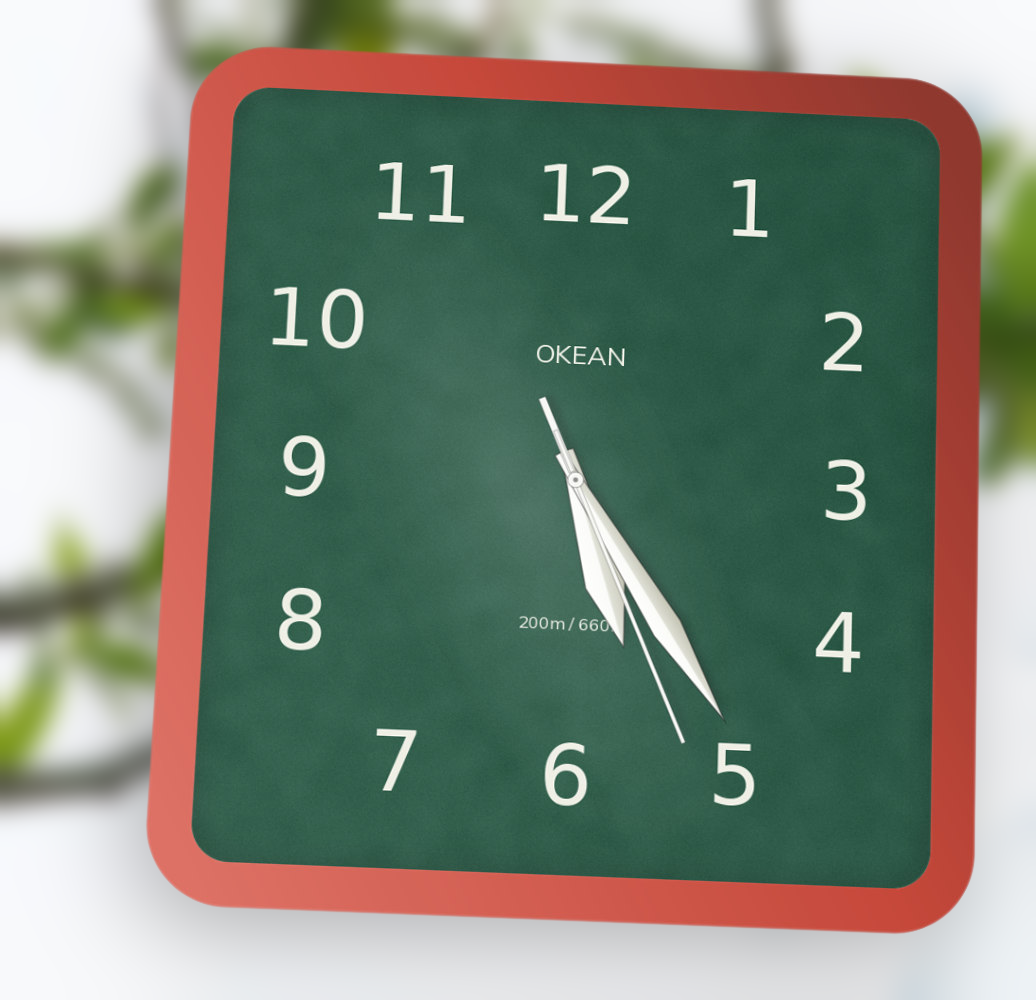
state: 5:24:26
